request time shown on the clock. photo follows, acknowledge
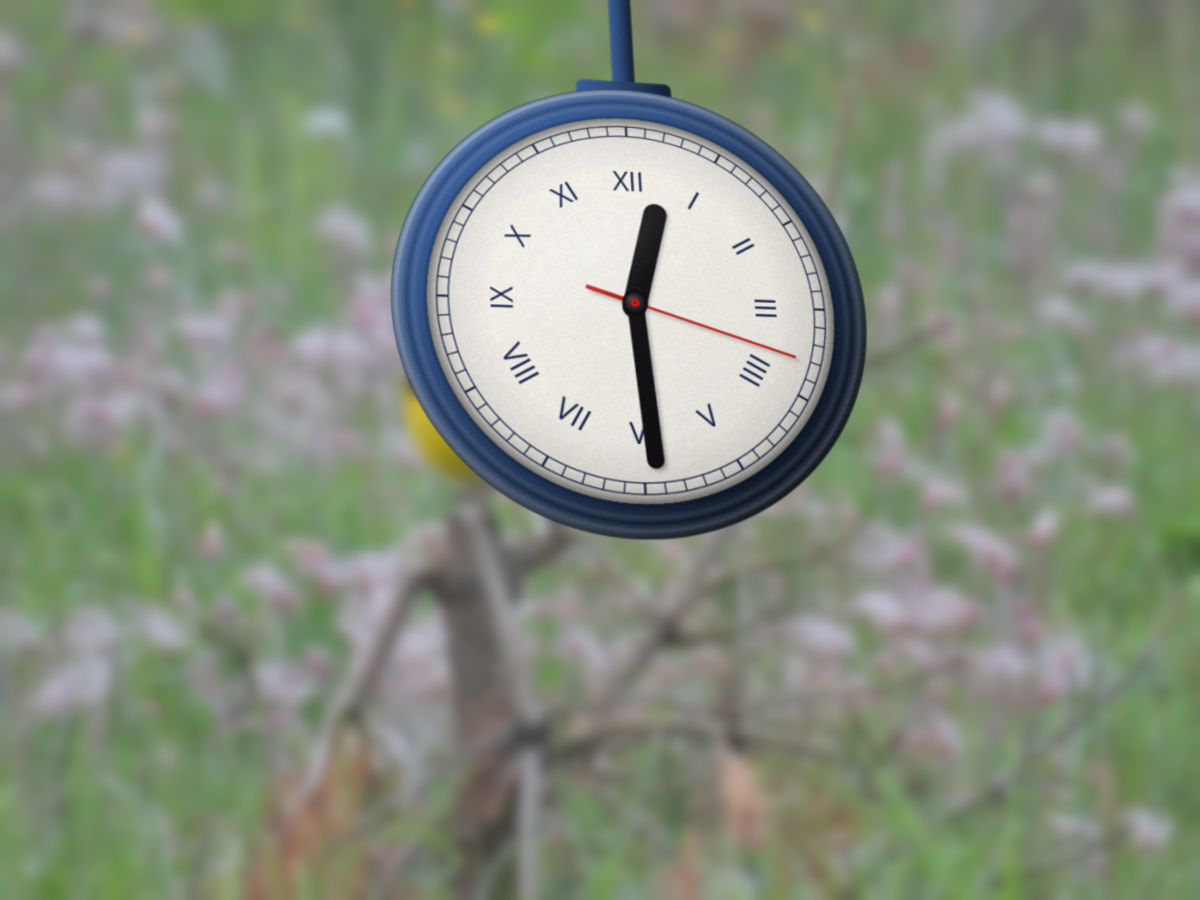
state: 12:29:18
